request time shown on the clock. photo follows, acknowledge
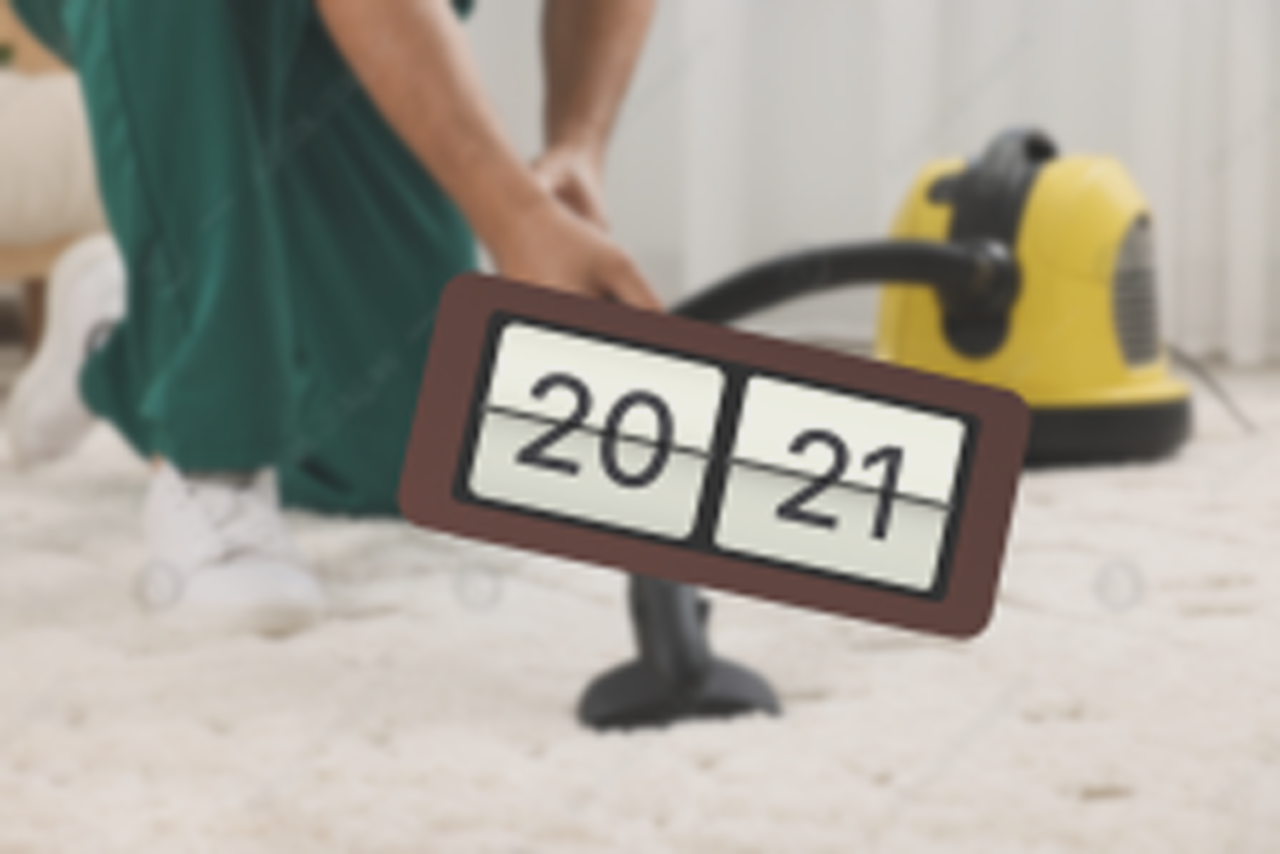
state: 20:21
